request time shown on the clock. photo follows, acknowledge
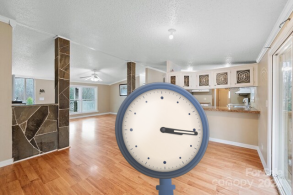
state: 3:16
